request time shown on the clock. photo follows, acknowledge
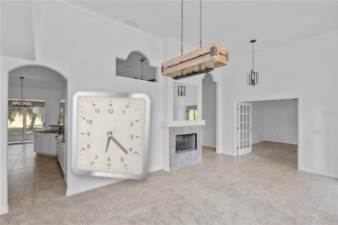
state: 6:22
